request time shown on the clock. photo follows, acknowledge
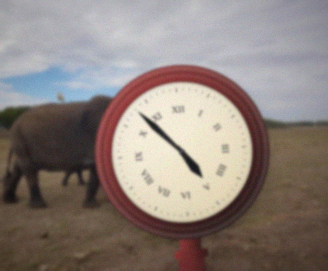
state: 4:53
